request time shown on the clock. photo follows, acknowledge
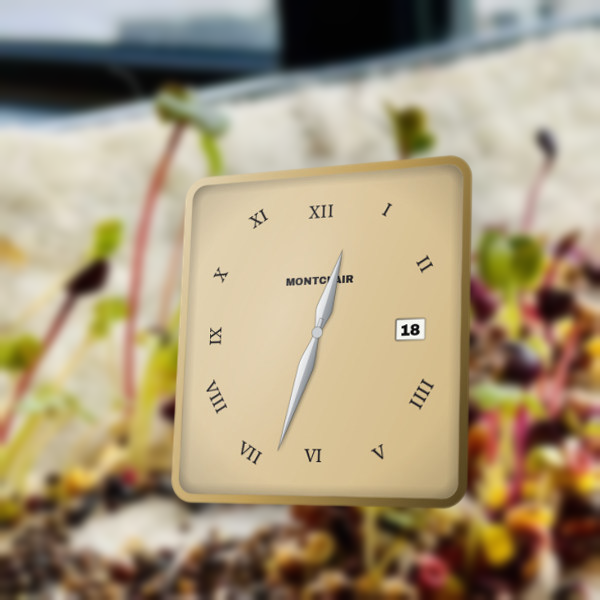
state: 12:33
